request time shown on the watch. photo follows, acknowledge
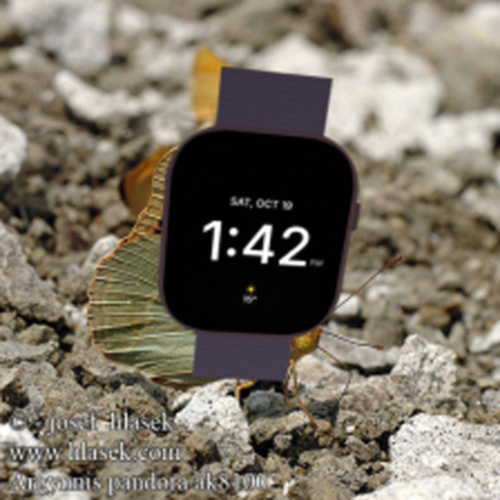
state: 1:42
